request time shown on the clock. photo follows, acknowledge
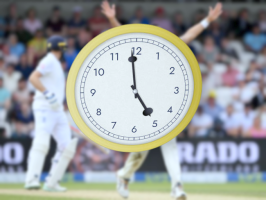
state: 4:59
